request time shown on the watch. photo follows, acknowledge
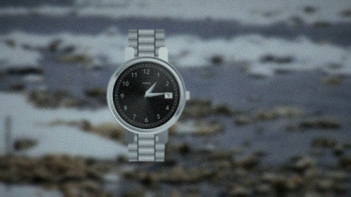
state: 1:14
